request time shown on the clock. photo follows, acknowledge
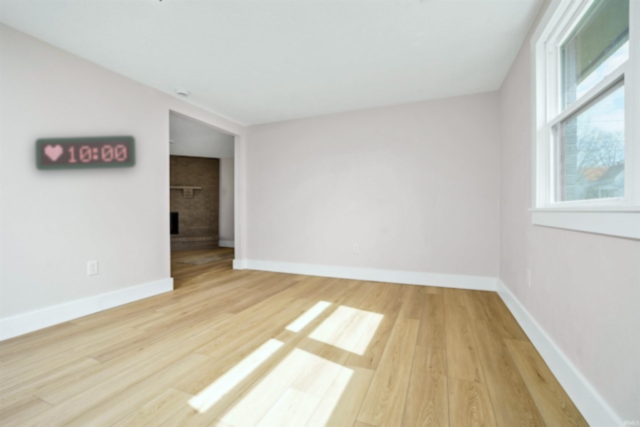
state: 10:00
